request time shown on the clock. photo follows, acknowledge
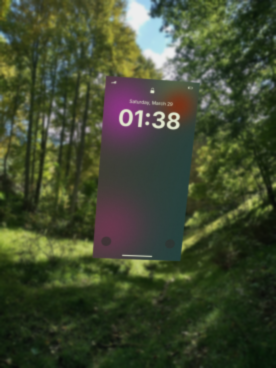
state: 1:38
